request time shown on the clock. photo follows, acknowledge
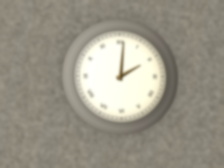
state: 2:01
